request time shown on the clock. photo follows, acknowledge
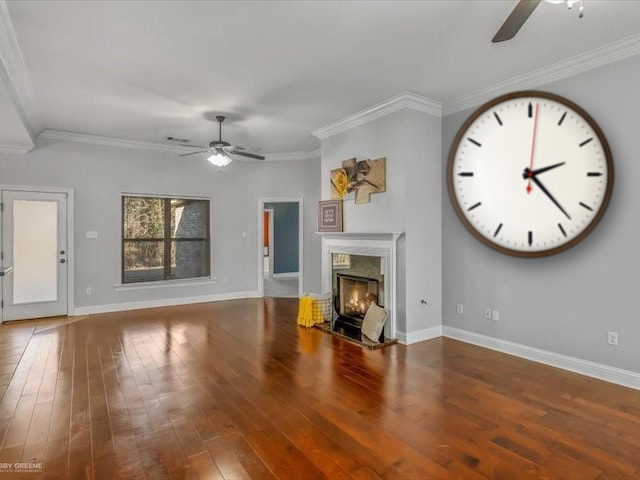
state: 2:23:01
